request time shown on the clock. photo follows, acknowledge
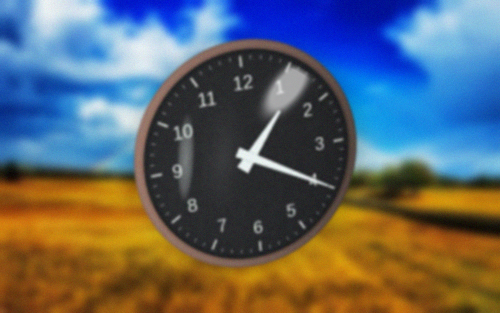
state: 1:20
